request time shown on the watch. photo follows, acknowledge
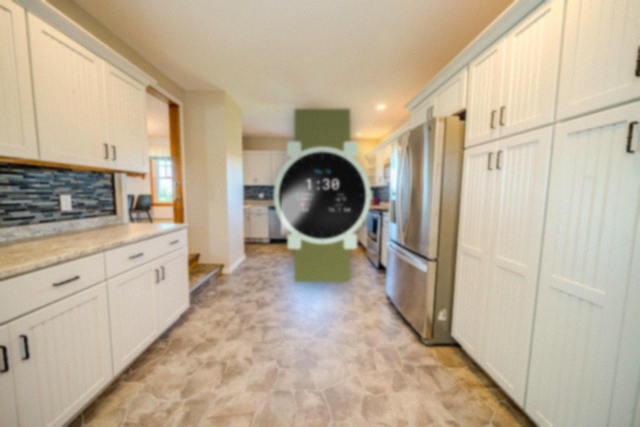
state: 1:30
